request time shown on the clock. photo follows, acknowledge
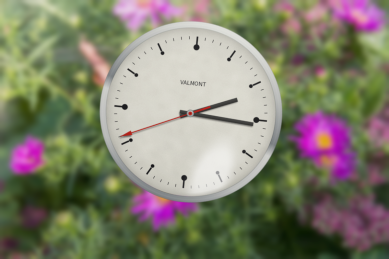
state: 2:15:41
